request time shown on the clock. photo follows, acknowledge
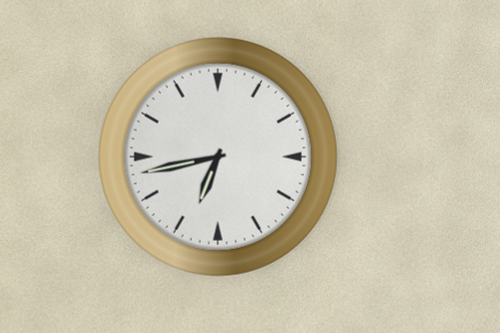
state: 6:43
